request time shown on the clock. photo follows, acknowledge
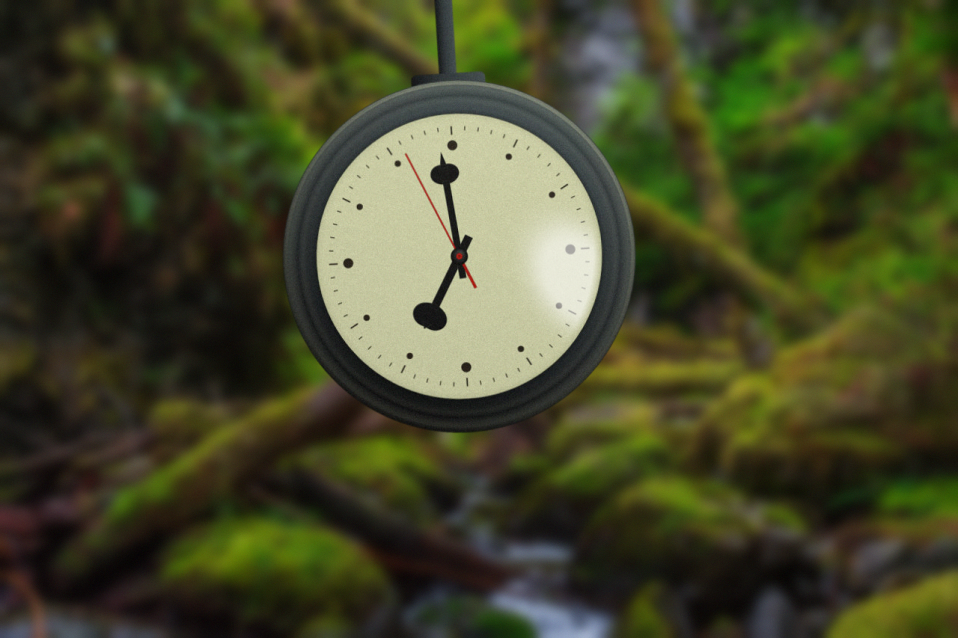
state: 6:58:56
